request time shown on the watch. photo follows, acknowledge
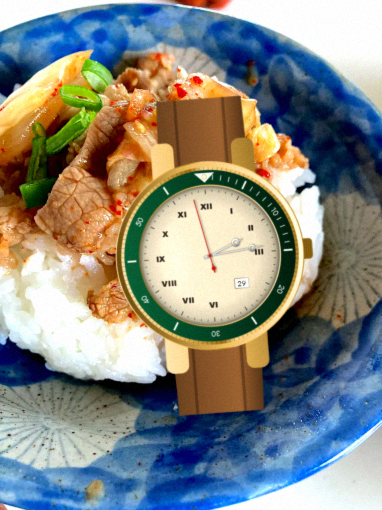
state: 2:13:58
